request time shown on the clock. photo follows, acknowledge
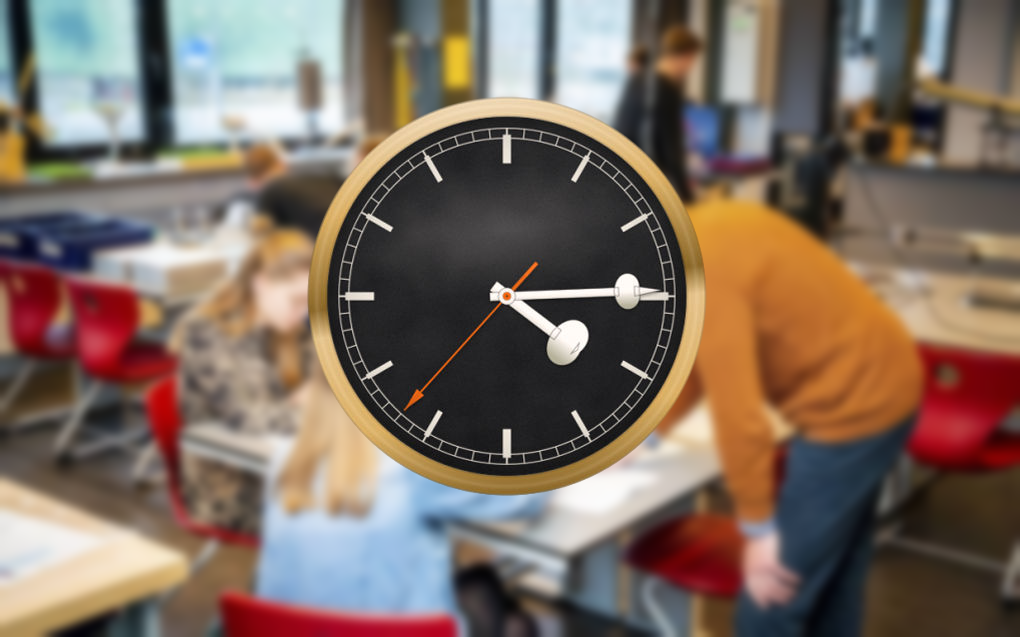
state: 4:14:37
